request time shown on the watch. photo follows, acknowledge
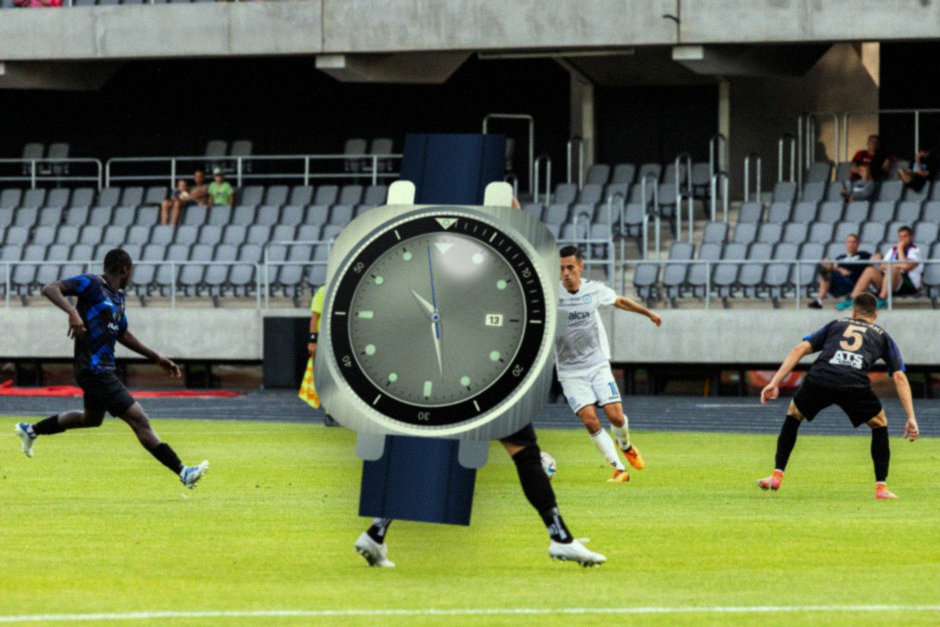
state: 10:27:58
